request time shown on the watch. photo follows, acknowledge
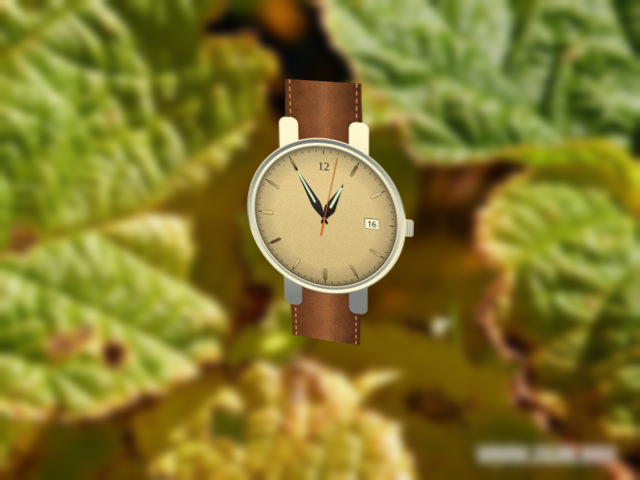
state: 12:55:02
